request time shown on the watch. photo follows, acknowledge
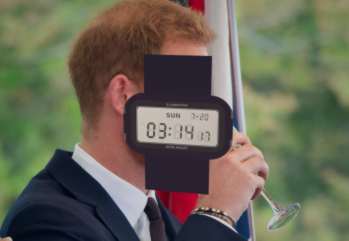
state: 3:14:17
